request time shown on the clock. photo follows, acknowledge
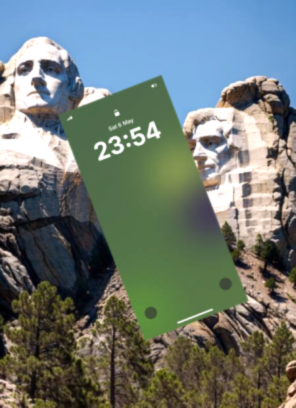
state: 23:54
